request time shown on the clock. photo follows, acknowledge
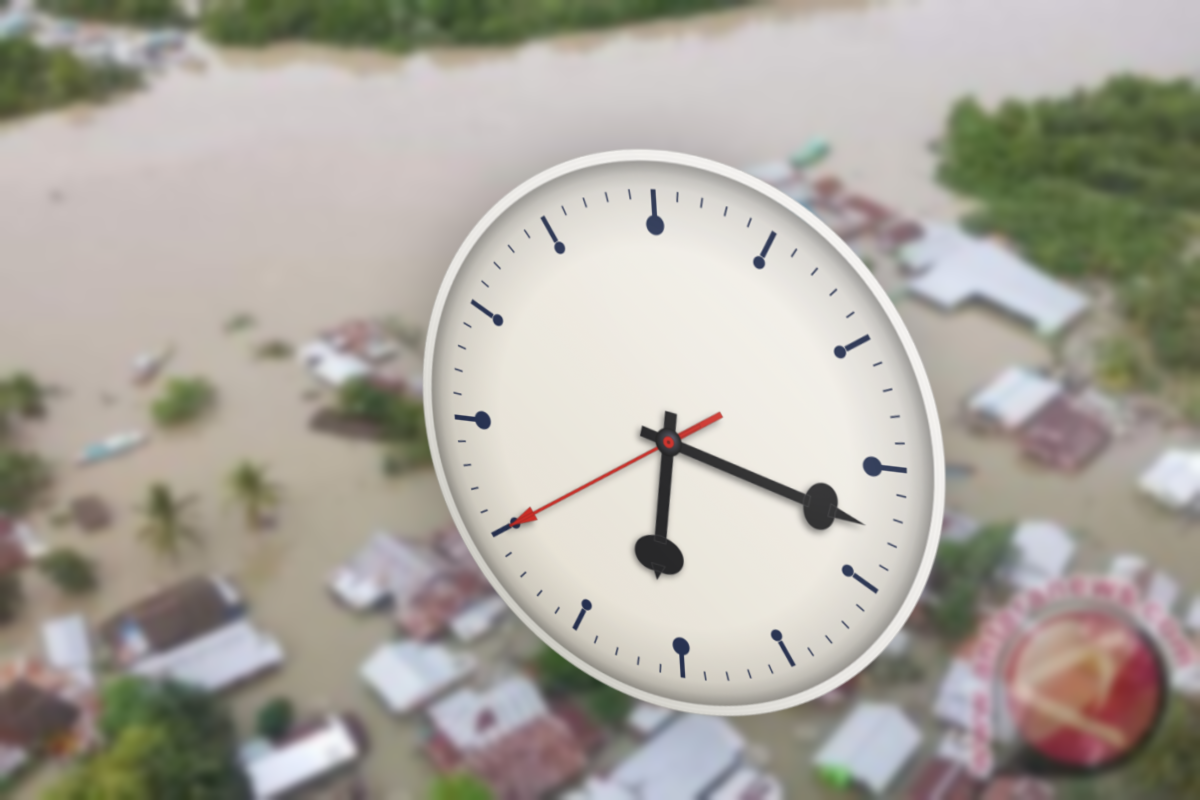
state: 6:17:40
